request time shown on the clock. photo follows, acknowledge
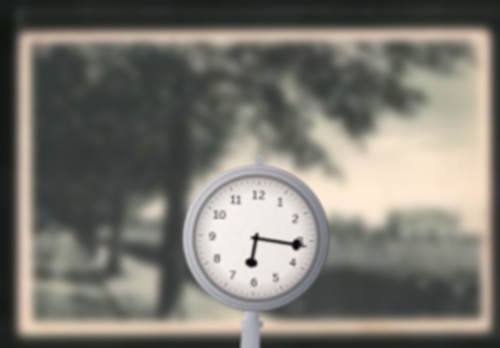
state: 6:16
